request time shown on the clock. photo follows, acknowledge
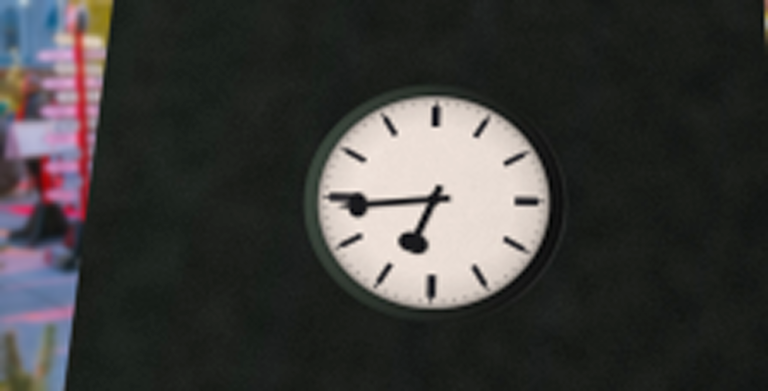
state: 6:44
